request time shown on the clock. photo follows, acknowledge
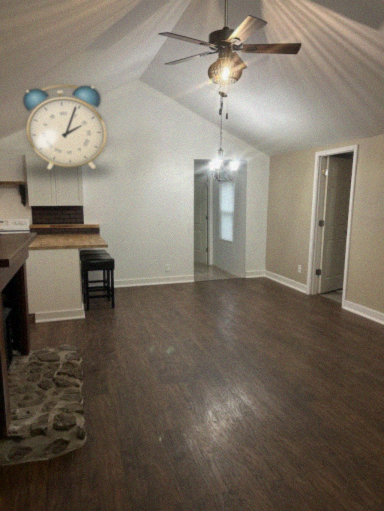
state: 2:04
